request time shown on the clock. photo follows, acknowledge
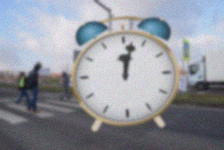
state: 12:02
